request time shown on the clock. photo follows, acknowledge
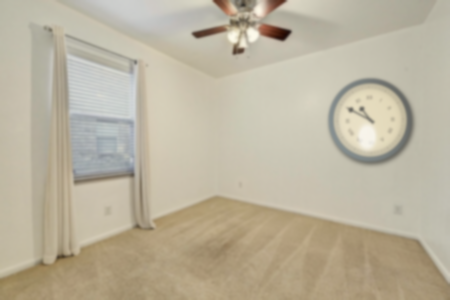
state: 10:50
